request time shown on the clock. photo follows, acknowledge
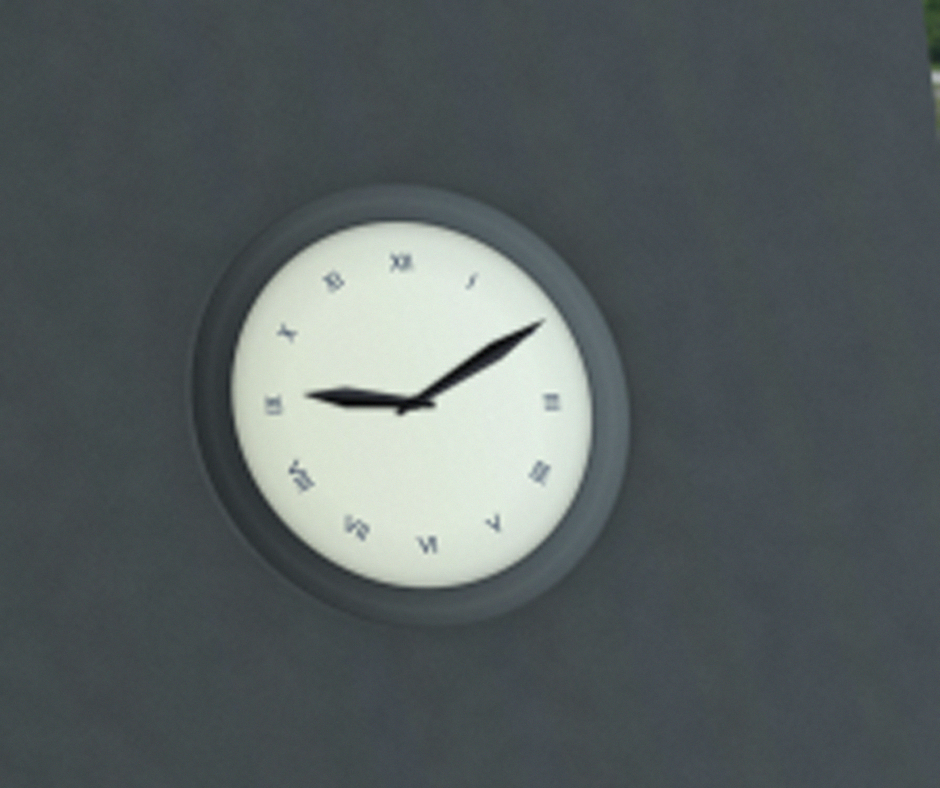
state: 9:10
